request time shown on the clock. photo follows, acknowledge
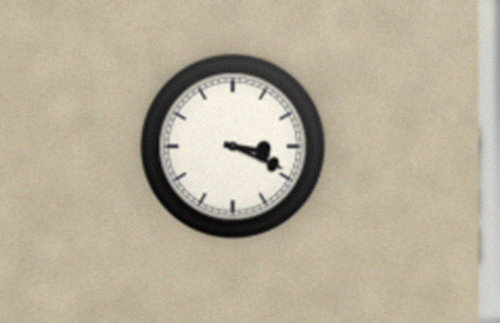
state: 3:19
